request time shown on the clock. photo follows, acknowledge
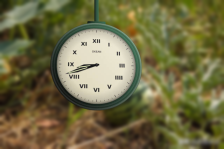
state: 8:42
